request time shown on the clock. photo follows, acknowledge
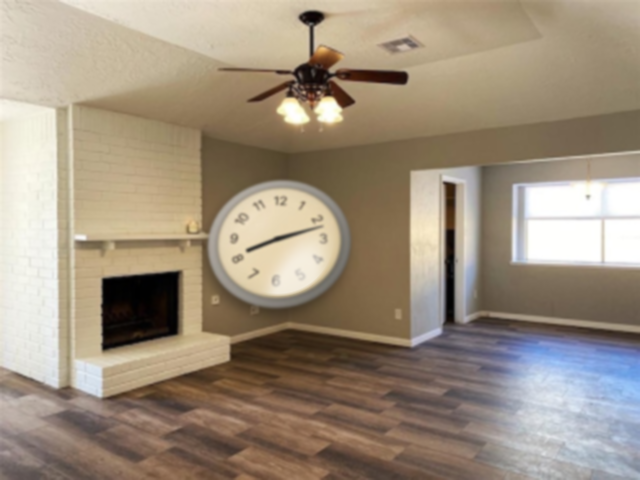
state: 8:12
